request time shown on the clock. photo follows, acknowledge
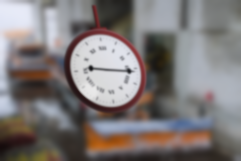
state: 9:16
